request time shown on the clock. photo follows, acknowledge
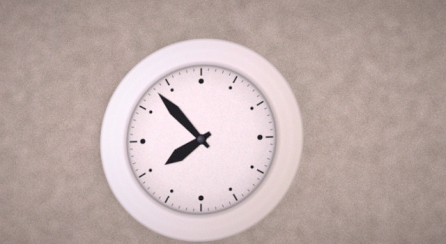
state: 7:53
